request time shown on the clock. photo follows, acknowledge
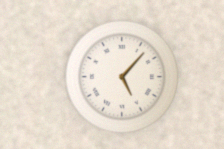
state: 5:07
